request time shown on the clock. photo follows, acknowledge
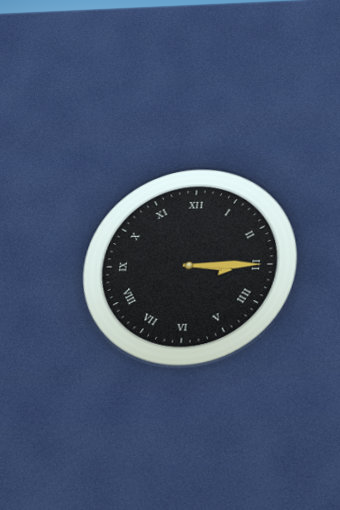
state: 3:15
